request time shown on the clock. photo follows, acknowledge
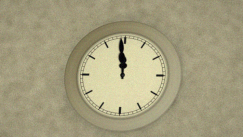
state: 11:59
